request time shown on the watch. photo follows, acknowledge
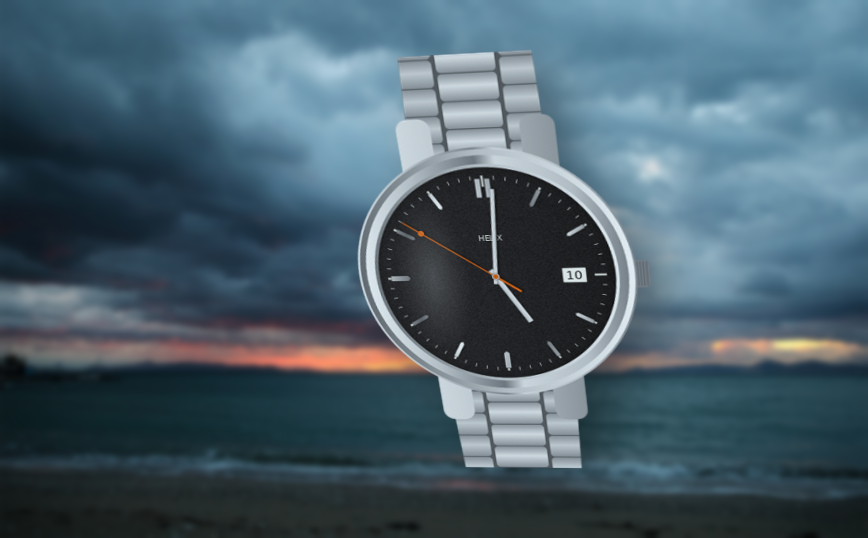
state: 5:00:51
